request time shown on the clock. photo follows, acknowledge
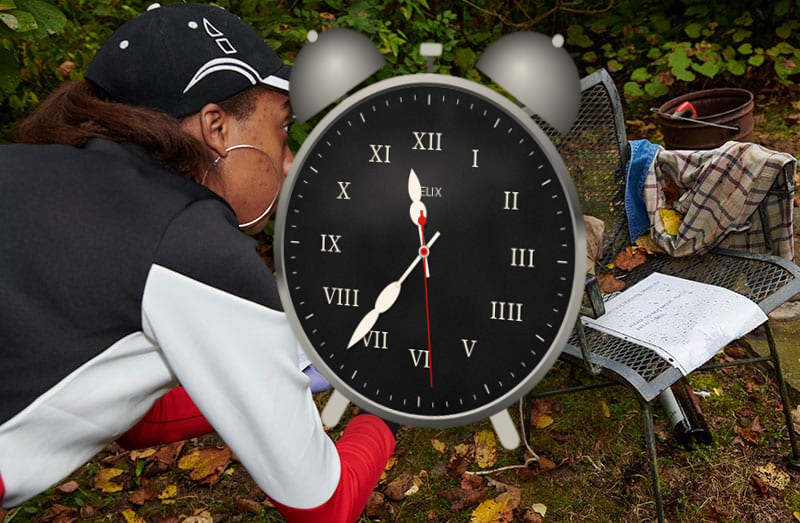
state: 11:36:29
